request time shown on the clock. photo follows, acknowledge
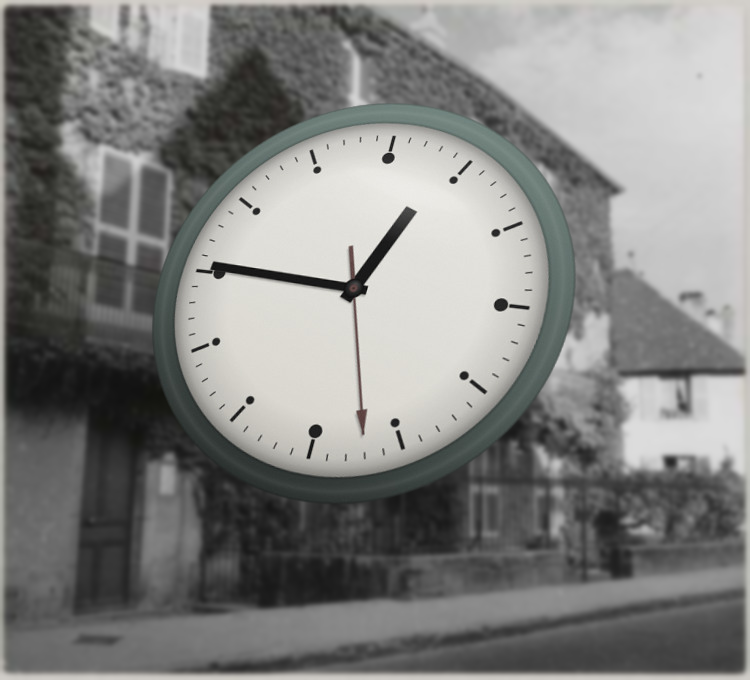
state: 12:45:27
